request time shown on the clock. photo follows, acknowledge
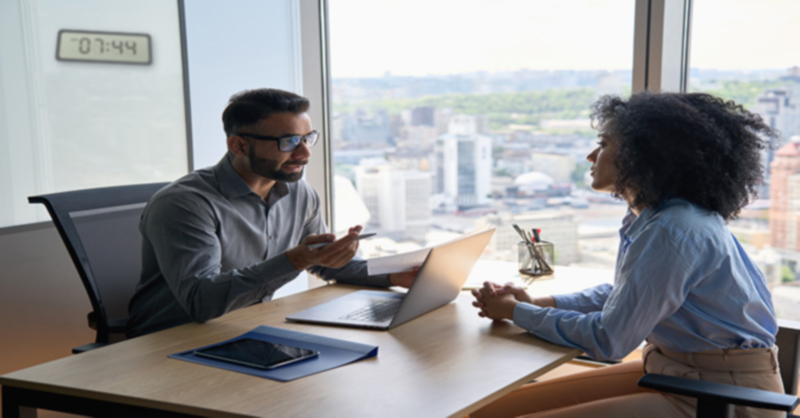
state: 7:44
